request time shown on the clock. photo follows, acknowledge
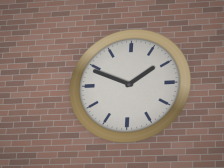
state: 1:49
